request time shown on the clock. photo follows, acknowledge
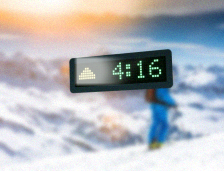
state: 4:16
